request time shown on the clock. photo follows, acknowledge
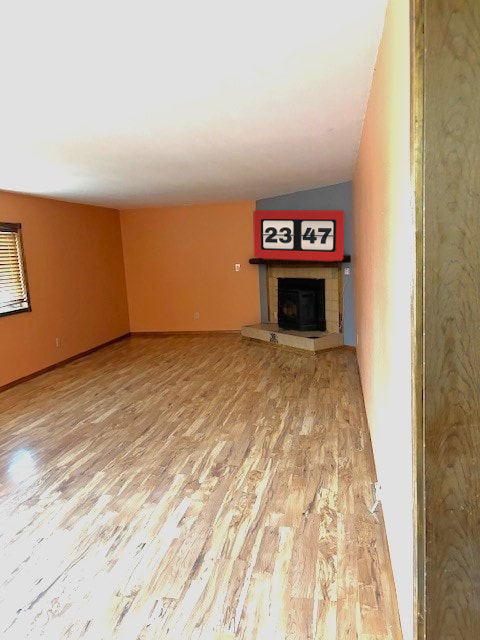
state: 23:47
